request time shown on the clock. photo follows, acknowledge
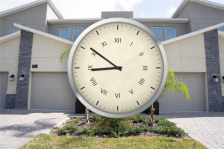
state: 8:51
